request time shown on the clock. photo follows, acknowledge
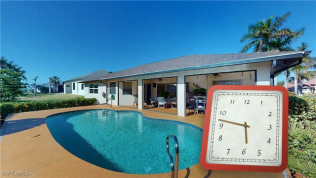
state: 5:47
